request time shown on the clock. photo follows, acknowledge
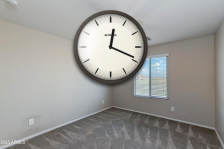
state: 12:19
